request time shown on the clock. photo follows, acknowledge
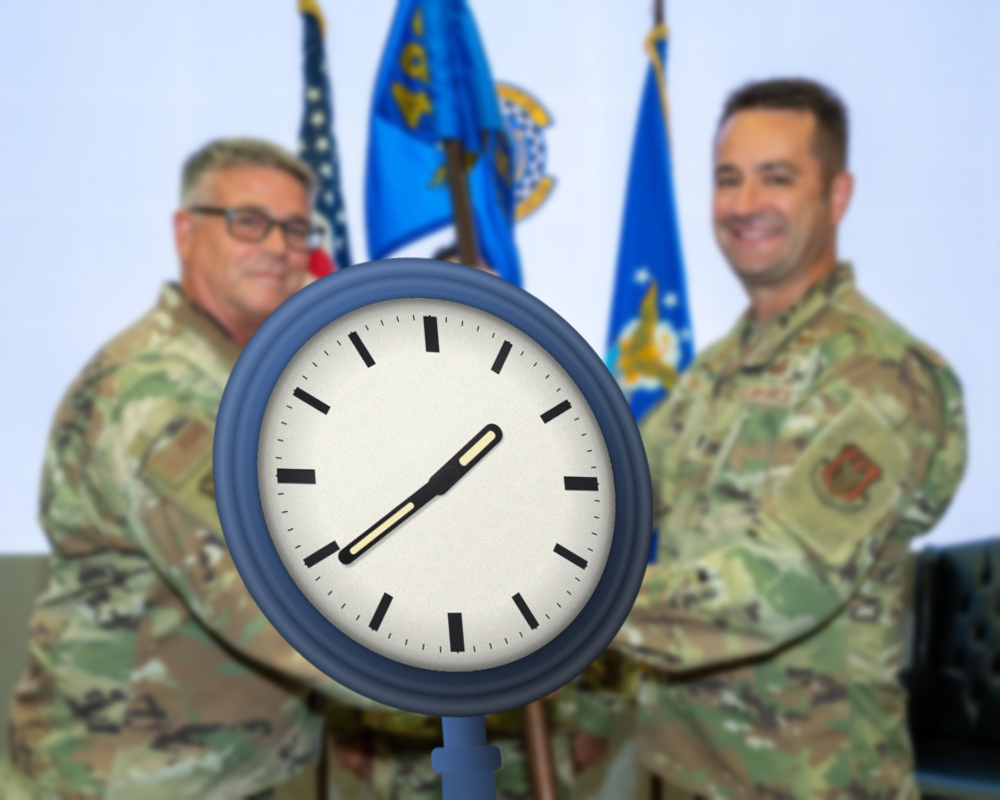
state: 1:39
